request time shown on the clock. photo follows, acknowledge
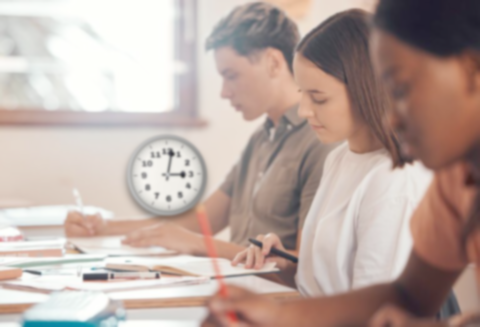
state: 3:02
